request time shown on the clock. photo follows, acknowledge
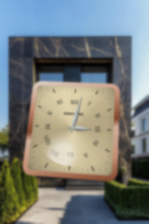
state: 3:02
